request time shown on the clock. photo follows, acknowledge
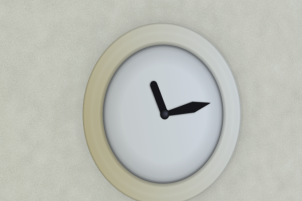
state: 11:13
